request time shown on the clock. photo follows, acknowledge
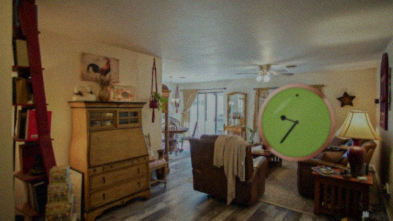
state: 9:36
